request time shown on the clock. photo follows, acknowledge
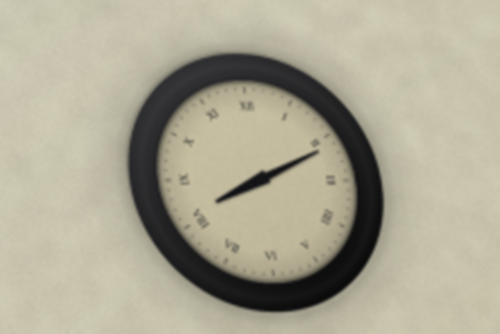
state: 8:11
